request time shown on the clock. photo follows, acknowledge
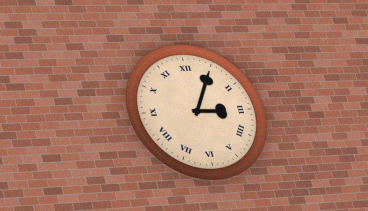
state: 3:05
